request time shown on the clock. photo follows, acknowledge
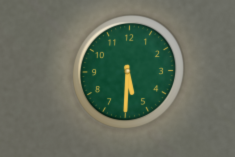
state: 5:30
